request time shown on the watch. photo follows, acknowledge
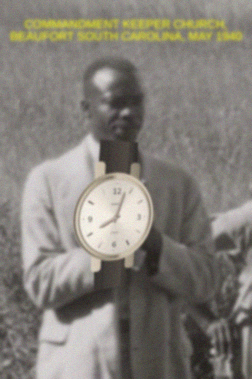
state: 8:03
